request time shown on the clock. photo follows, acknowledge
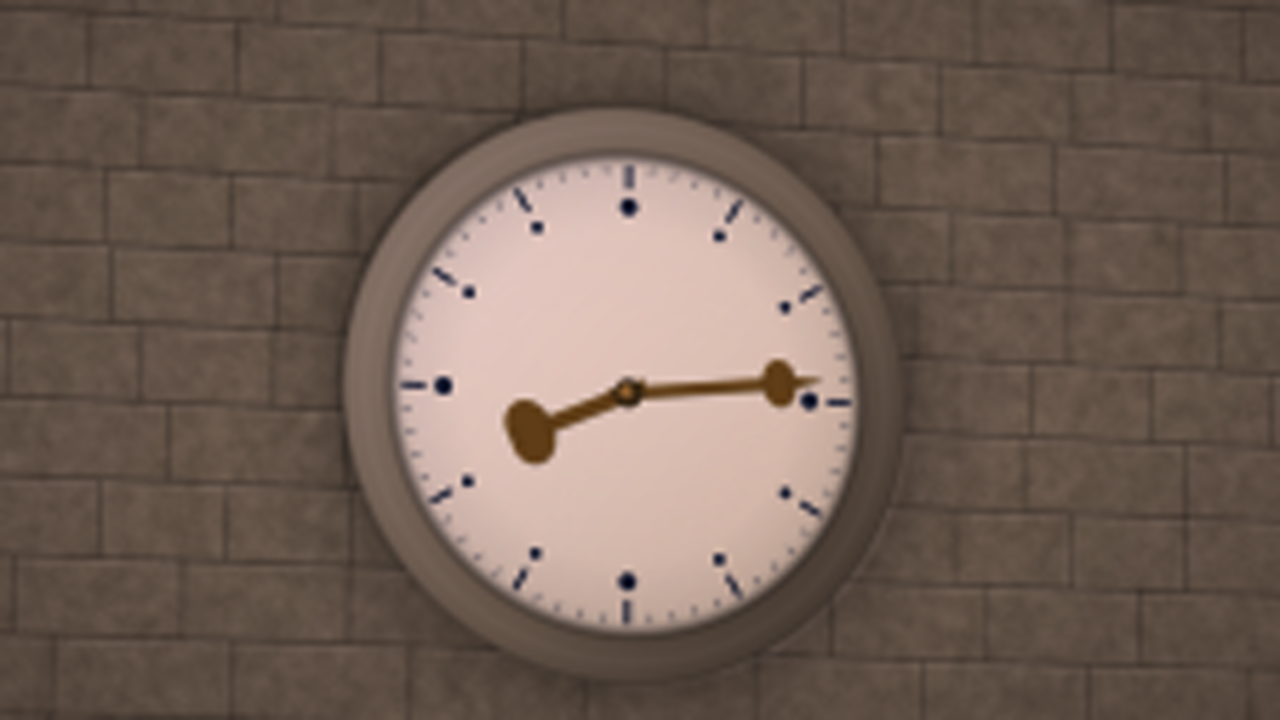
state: 8:14
